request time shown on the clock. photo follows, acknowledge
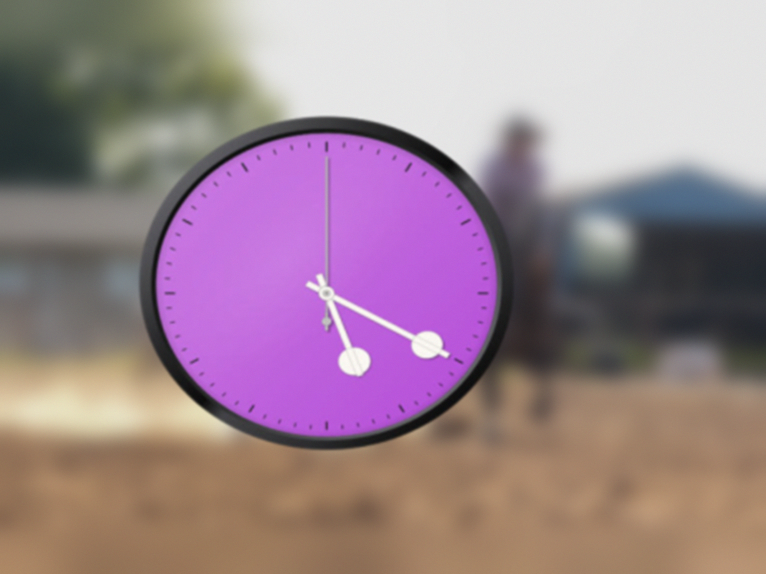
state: 5:20:00
